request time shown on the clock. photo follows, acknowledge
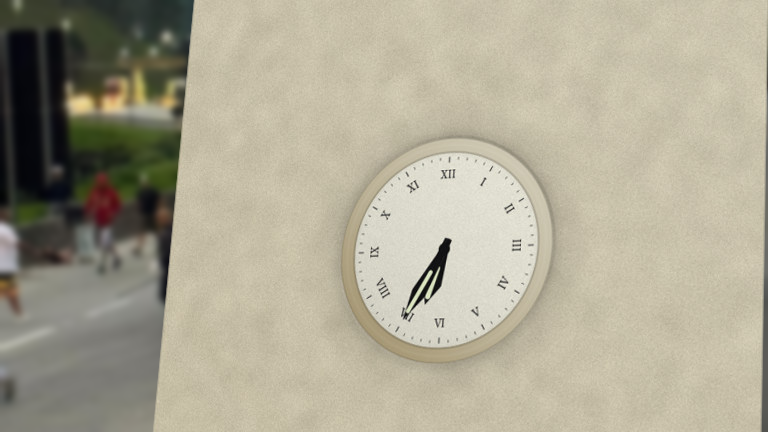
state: 6:35
